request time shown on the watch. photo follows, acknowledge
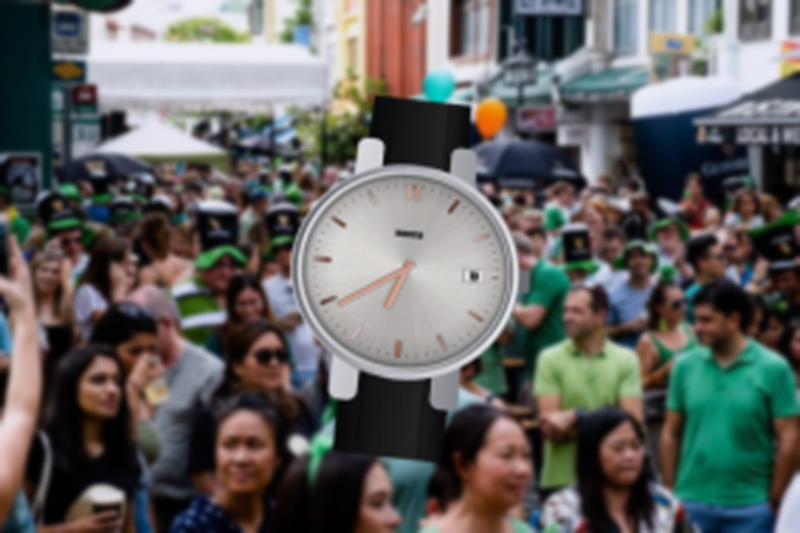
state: 6:39
